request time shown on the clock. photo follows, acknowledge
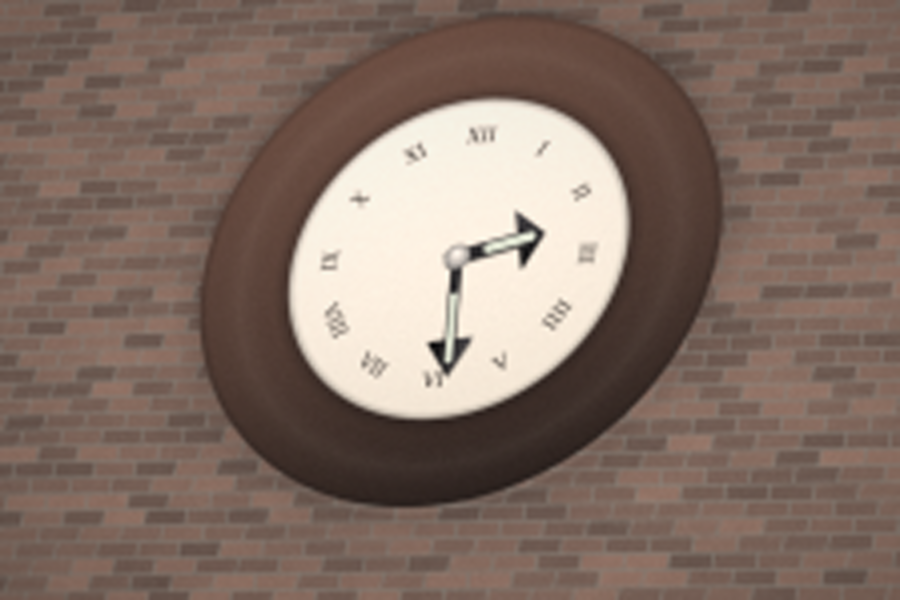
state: 2:29
